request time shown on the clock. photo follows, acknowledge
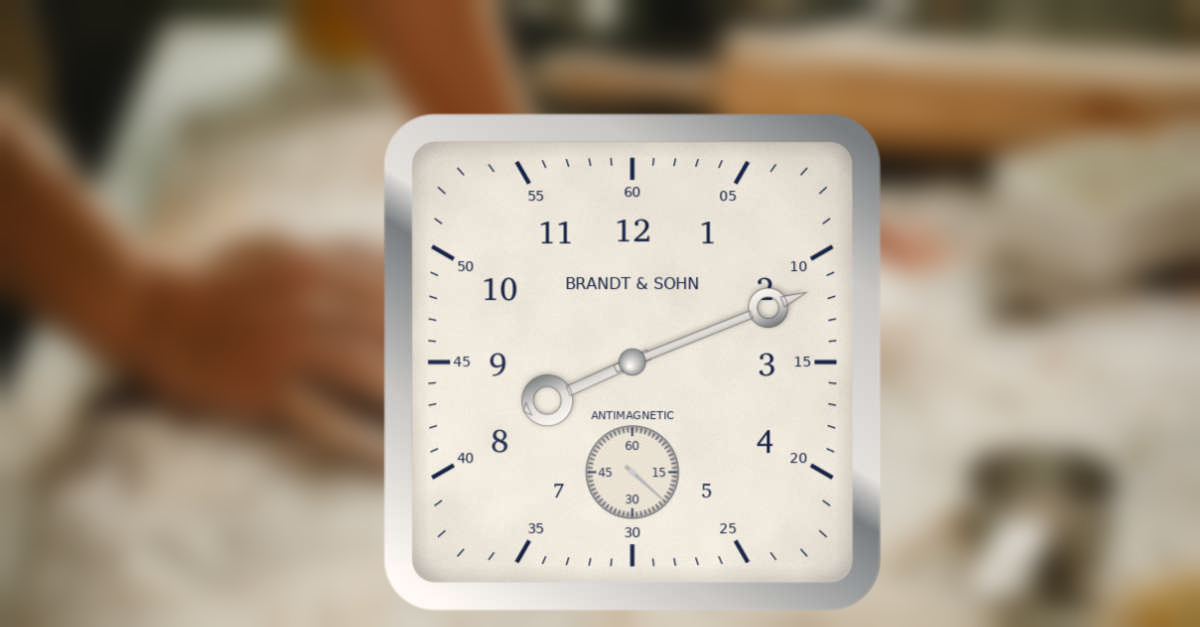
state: 8:11:22
